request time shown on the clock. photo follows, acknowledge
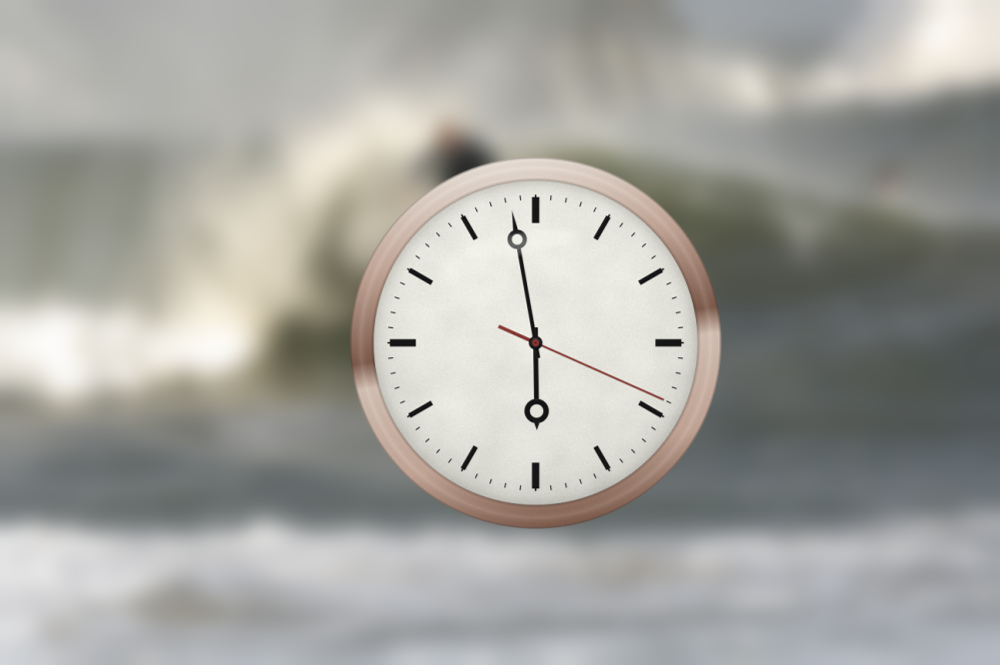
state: 5:58:19
